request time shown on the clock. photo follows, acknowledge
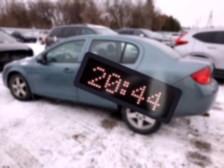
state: 20:44
